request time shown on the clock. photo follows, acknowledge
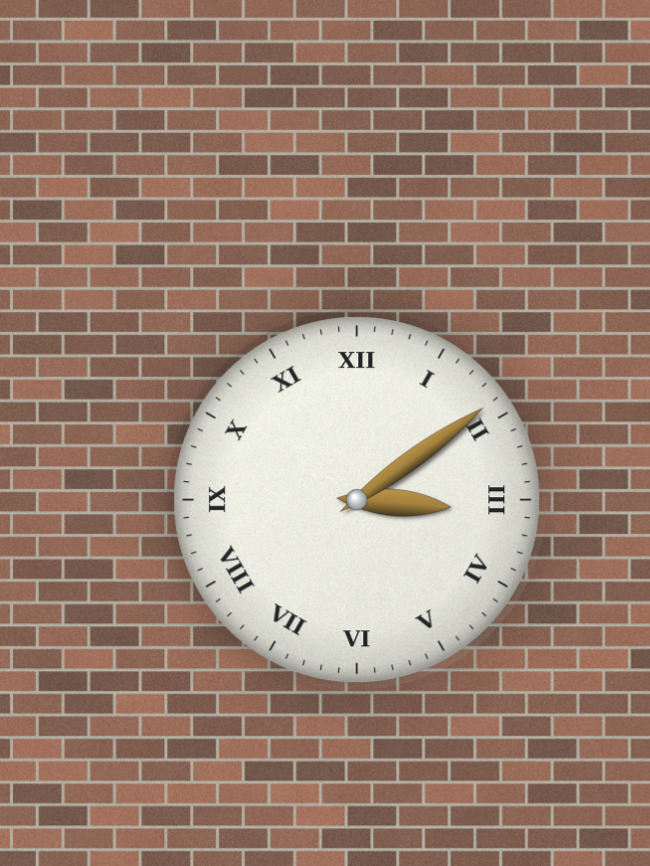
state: 3:09
